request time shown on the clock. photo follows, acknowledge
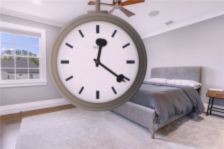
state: 12:21
